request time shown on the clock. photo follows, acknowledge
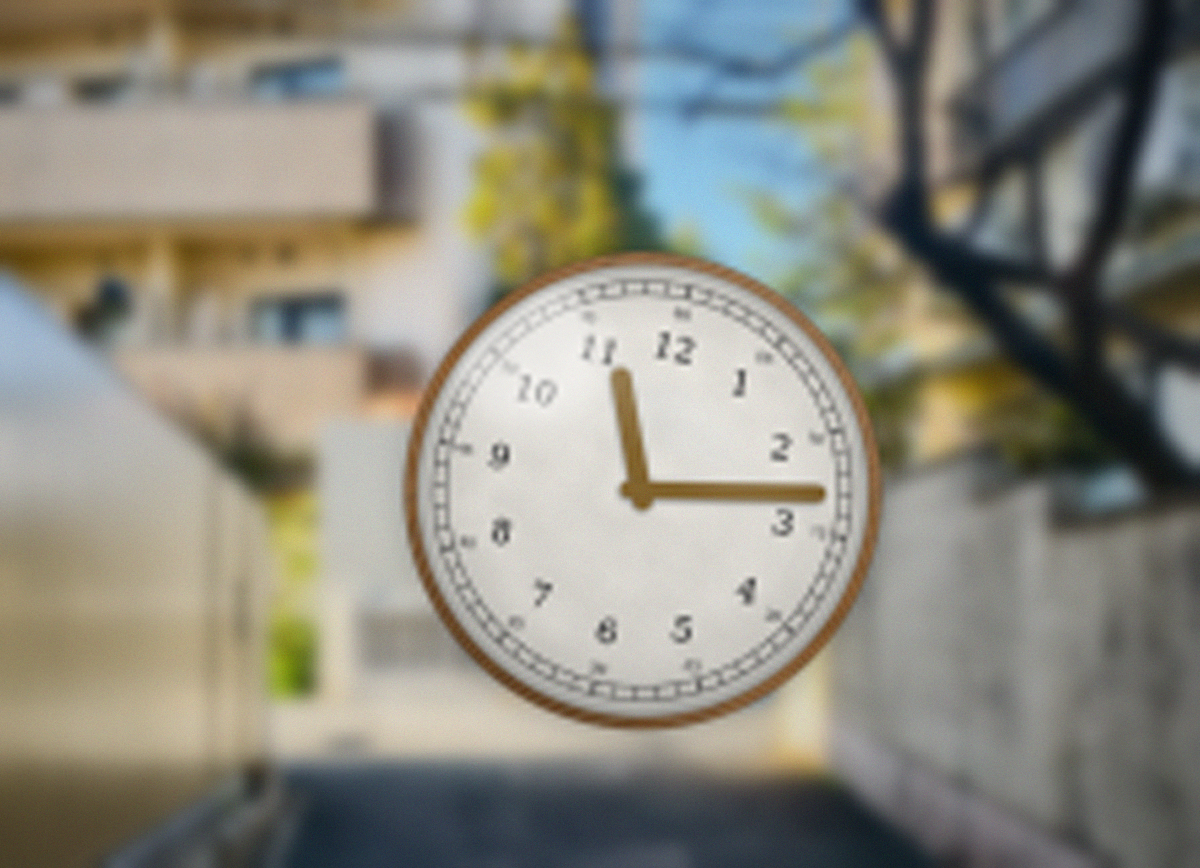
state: 11:13
